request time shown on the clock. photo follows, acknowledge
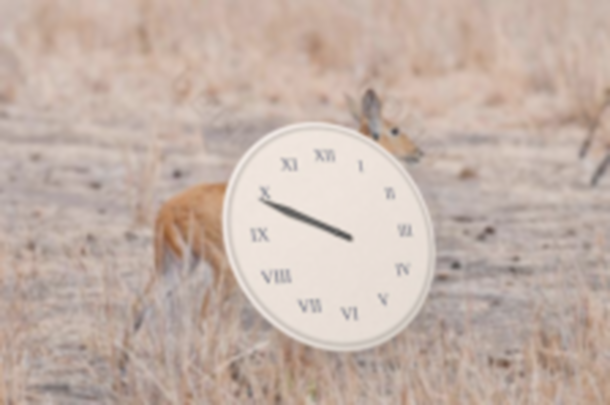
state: 9:49
